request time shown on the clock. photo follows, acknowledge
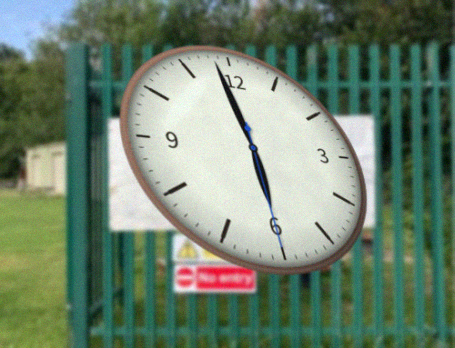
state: 5:58:30
